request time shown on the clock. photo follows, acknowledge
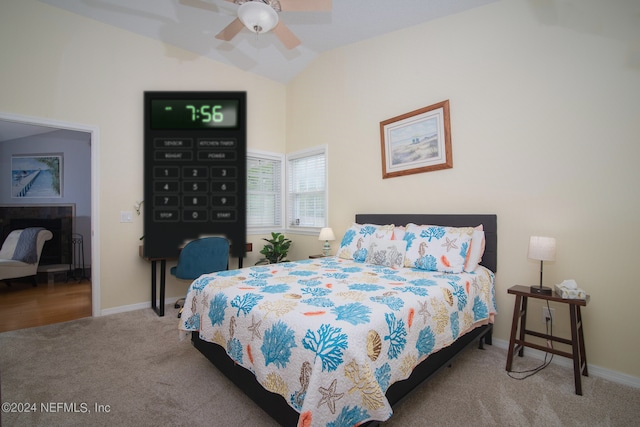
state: 7:56
